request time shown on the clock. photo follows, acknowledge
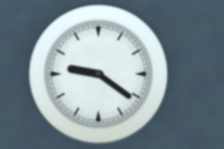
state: 9:21
